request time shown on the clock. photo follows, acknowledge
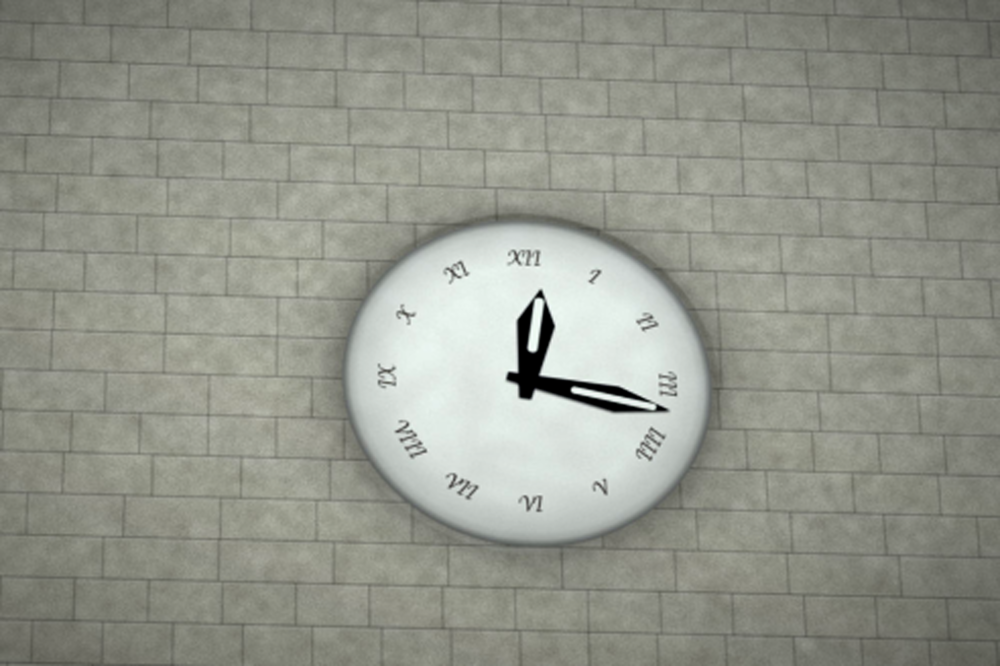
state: 12:17
